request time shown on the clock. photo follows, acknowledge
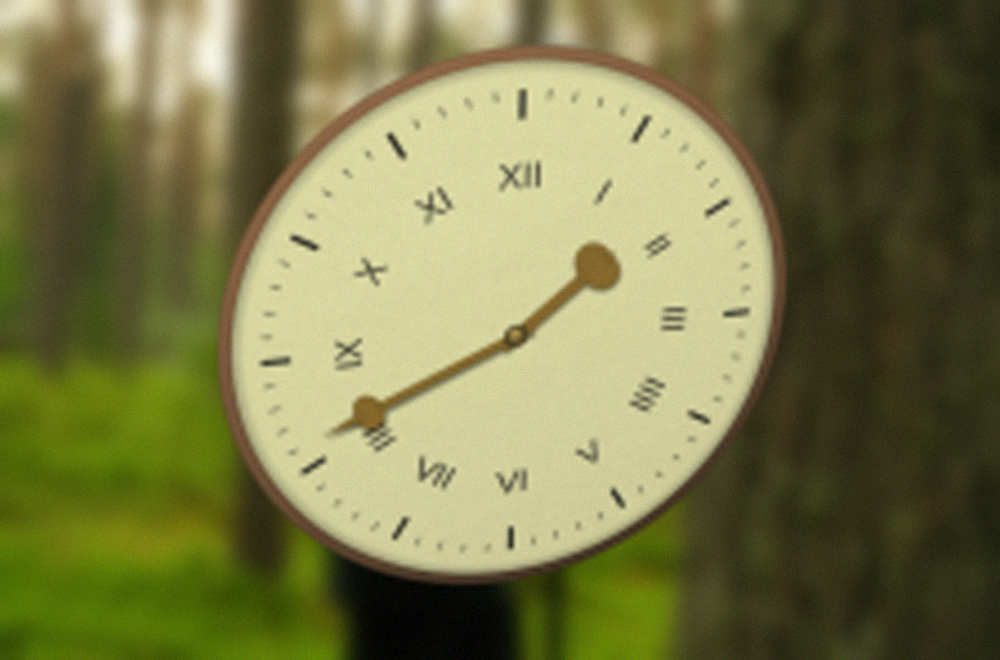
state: 1:41
